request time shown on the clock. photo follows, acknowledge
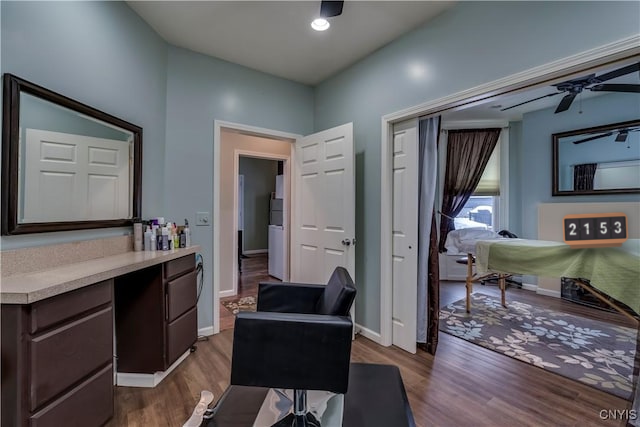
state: 21:53
